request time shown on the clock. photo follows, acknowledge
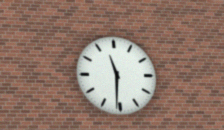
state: 11:31
